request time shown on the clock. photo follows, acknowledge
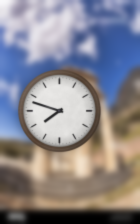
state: 7:48
